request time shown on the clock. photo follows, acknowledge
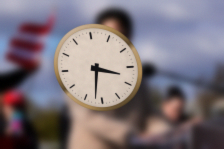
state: 3:32
